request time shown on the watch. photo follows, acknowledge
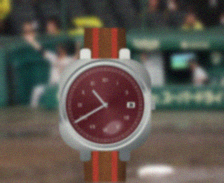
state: 10:40
